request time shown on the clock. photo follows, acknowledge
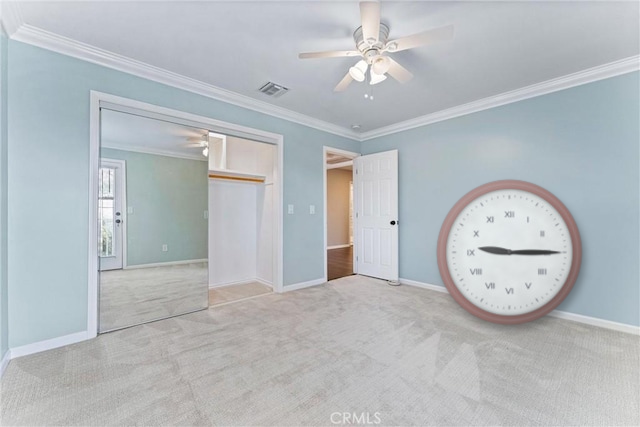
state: 9:15
